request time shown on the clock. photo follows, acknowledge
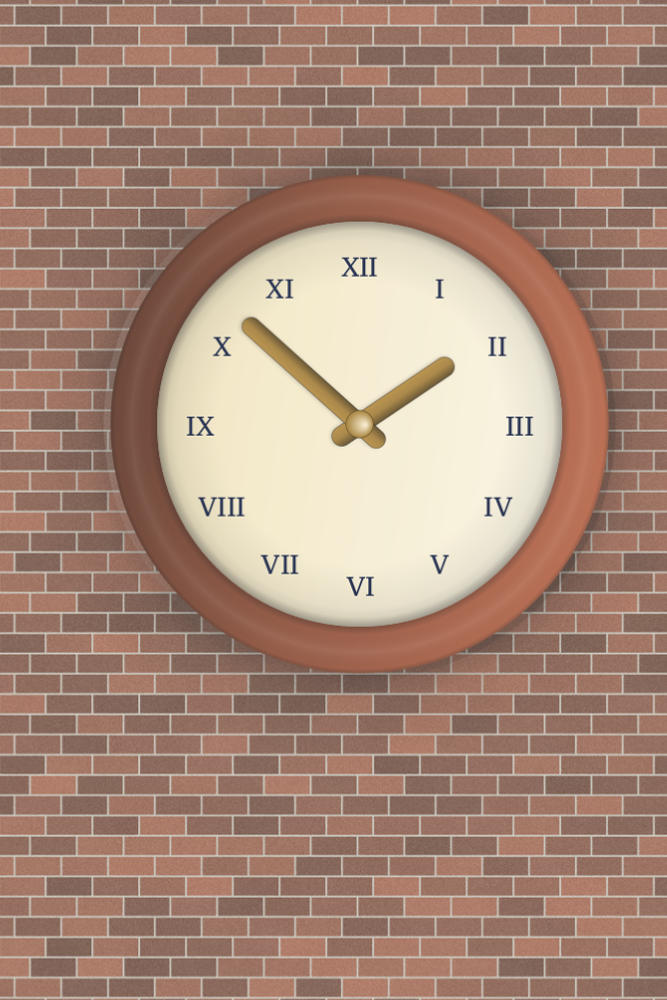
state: 1:52
